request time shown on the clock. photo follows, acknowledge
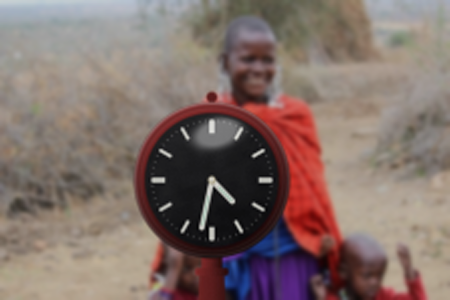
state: 4:32
